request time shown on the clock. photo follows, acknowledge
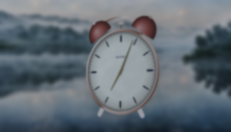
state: 7:04
